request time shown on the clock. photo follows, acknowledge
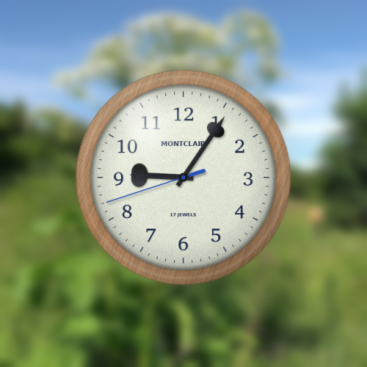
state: 9:05:42
